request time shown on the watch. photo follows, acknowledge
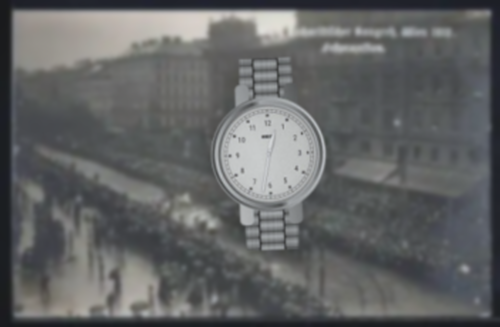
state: 12:32
